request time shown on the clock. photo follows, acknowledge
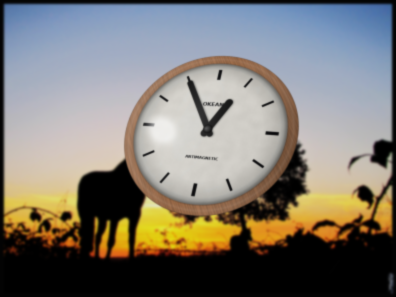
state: 12:55
